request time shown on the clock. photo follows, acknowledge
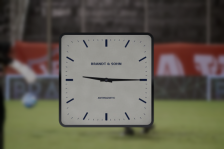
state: 9:15
